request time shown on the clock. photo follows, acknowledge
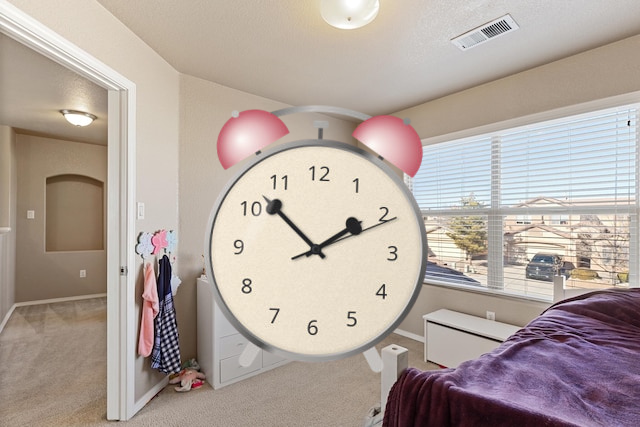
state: 1:52:11
